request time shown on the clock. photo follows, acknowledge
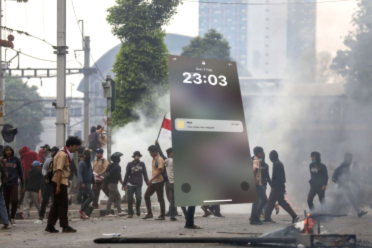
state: 23:03
